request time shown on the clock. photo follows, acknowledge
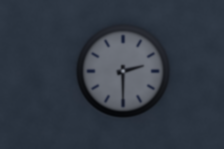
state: 2:30
